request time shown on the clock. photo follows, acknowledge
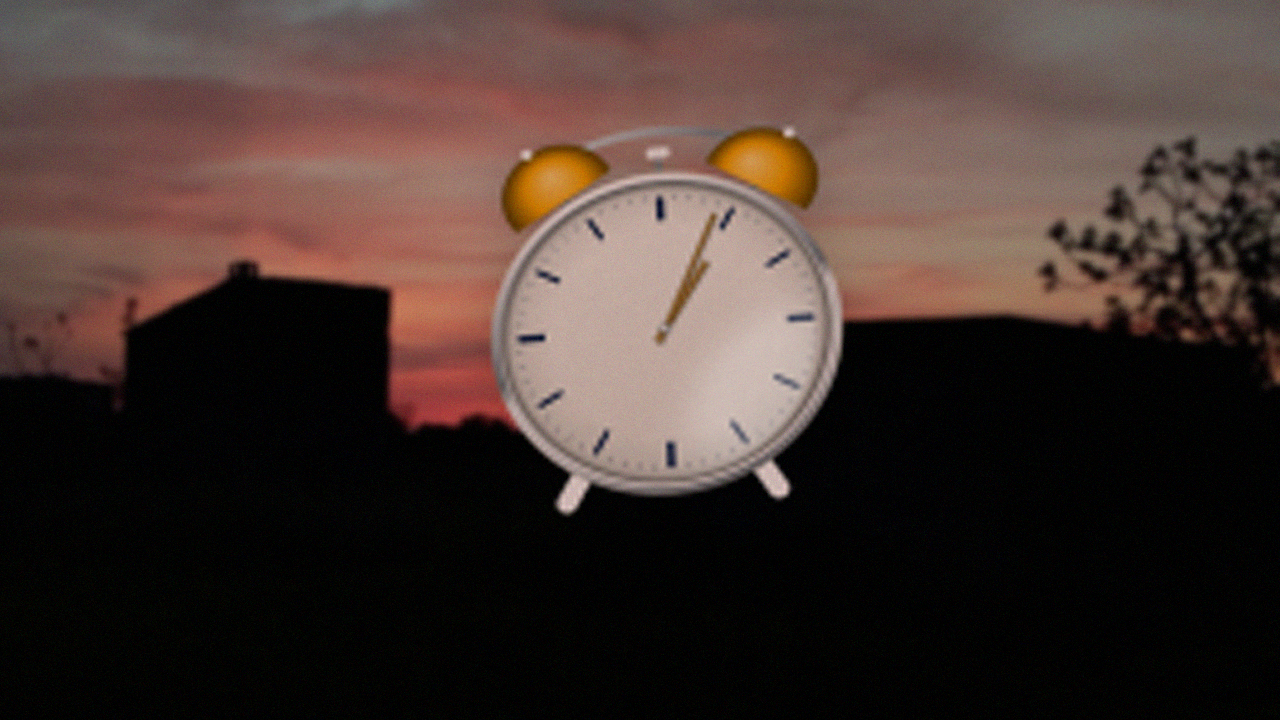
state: 1:04
